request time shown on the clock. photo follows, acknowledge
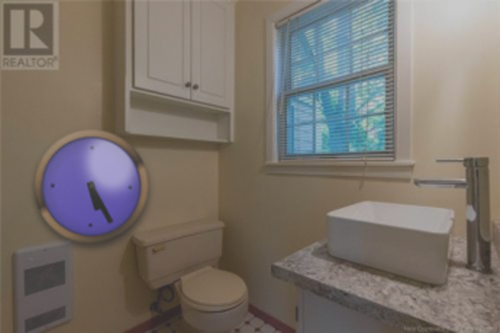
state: 5:25
